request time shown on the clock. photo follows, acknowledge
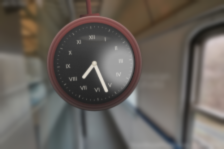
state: 7:27
